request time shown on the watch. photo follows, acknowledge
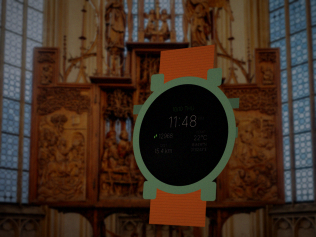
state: 11:48
